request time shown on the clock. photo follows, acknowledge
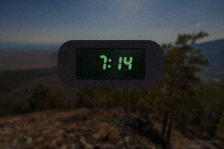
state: 7:14
